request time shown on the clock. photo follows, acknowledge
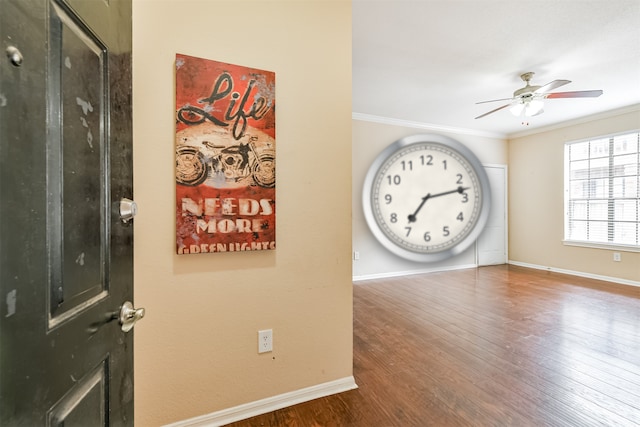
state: 7:13
